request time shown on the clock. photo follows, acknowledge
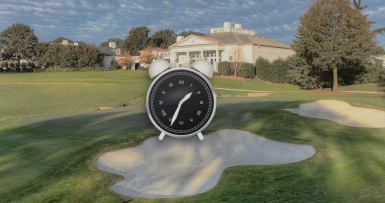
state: 1:34
